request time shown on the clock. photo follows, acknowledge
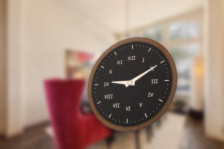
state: 9:10
